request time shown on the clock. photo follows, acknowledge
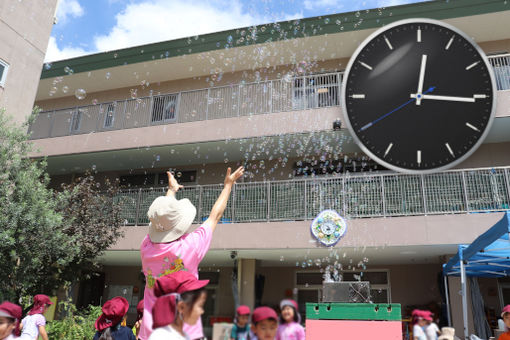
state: 12:15:40
